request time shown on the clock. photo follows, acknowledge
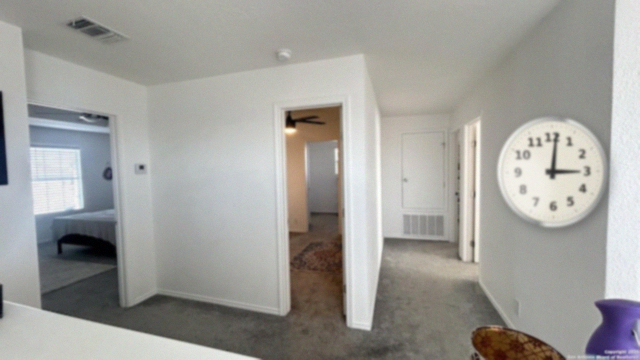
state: 3:01
